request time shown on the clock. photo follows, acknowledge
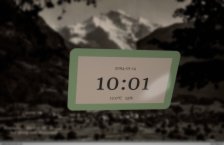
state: 10:01
